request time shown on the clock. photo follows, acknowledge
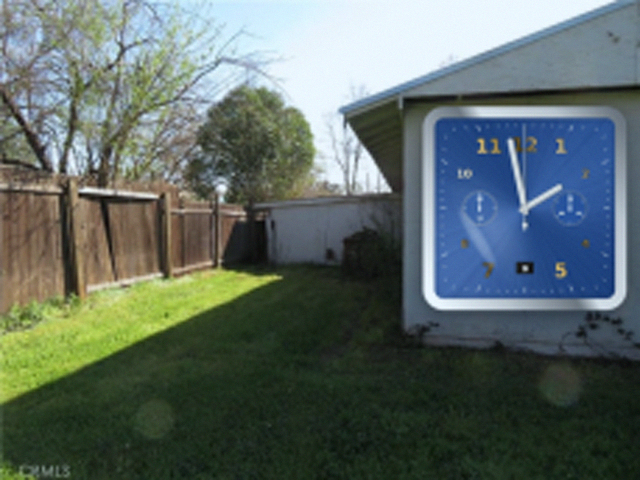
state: 1:58
